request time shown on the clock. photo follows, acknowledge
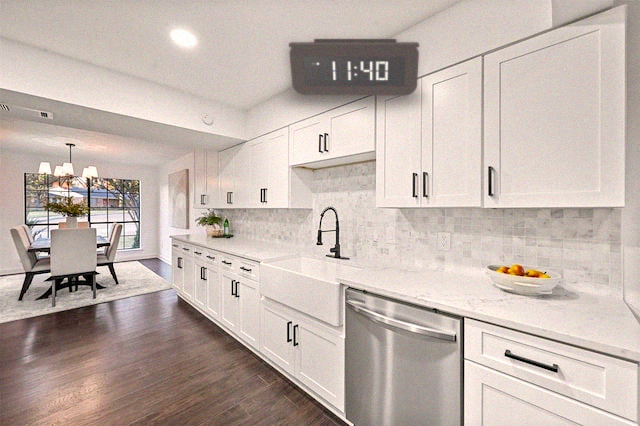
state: 11:40
